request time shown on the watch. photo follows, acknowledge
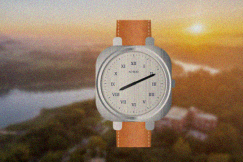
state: 8:11
